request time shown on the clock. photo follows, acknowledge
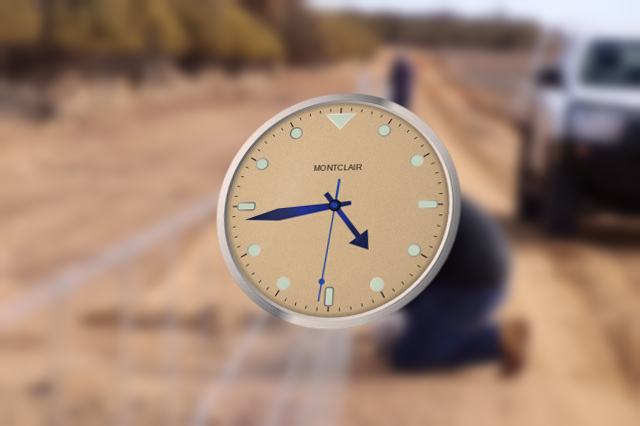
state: 4:43:31
